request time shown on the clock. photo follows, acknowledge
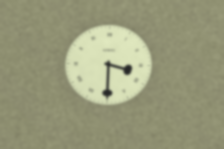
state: 3:30
